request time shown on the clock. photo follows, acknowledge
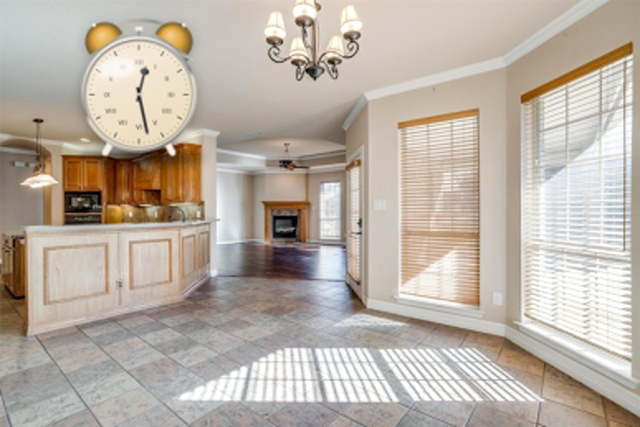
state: 12:28
